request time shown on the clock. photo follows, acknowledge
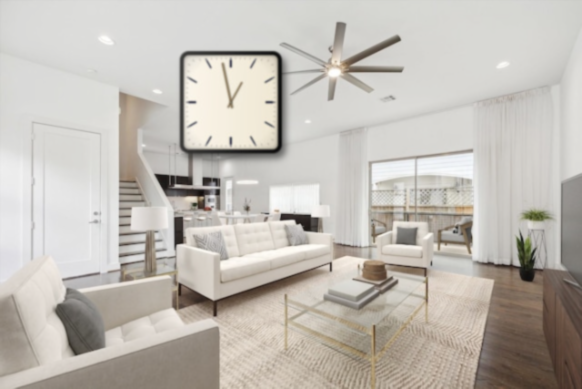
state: 12:58
